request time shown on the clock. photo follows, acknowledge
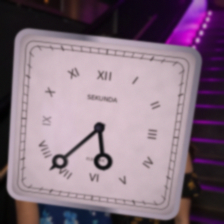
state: 5:37
